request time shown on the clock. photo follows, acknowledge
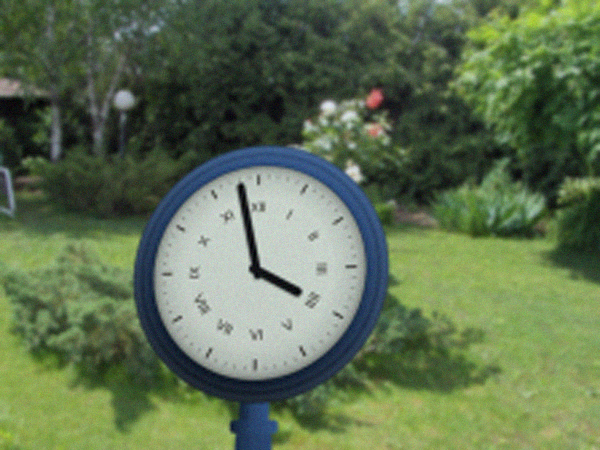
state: 3:58
